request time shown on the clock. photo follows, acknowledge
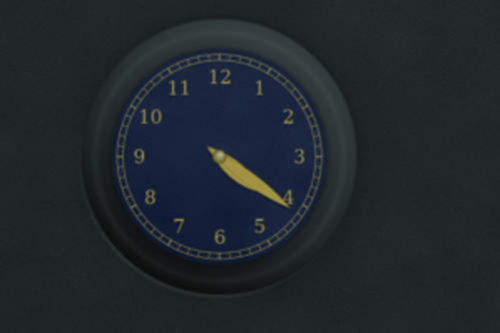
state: 4:21
